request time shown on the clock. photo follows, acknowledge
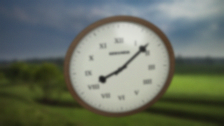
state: 8:08
